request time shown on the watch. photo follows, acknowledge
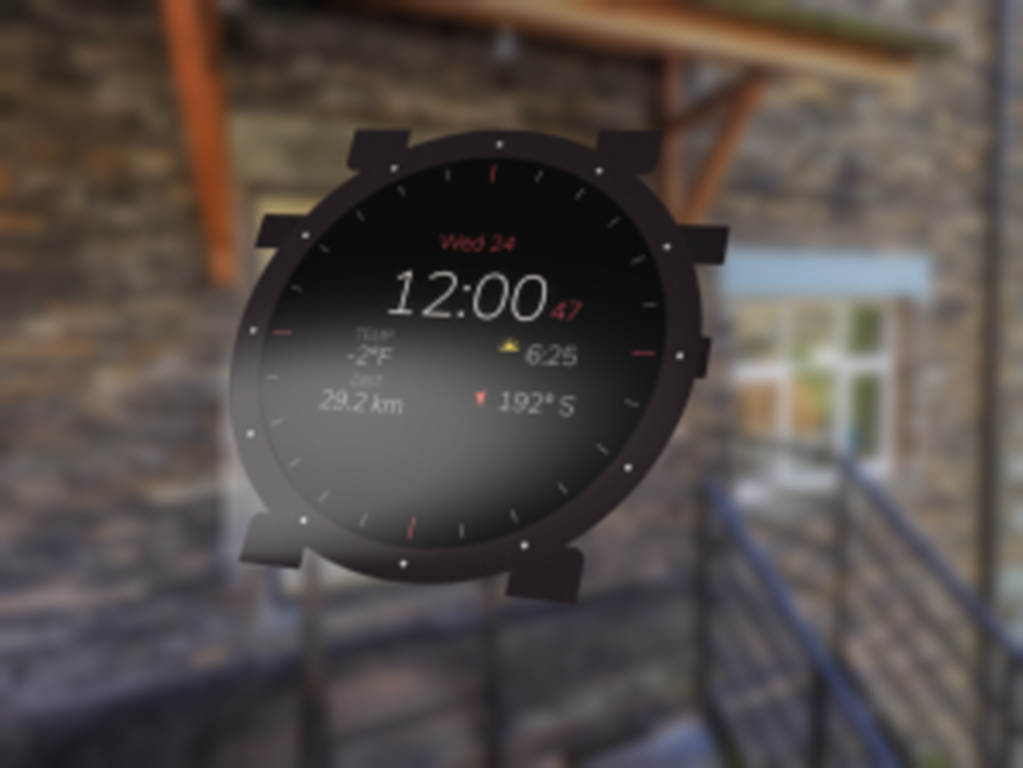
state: 12:00
